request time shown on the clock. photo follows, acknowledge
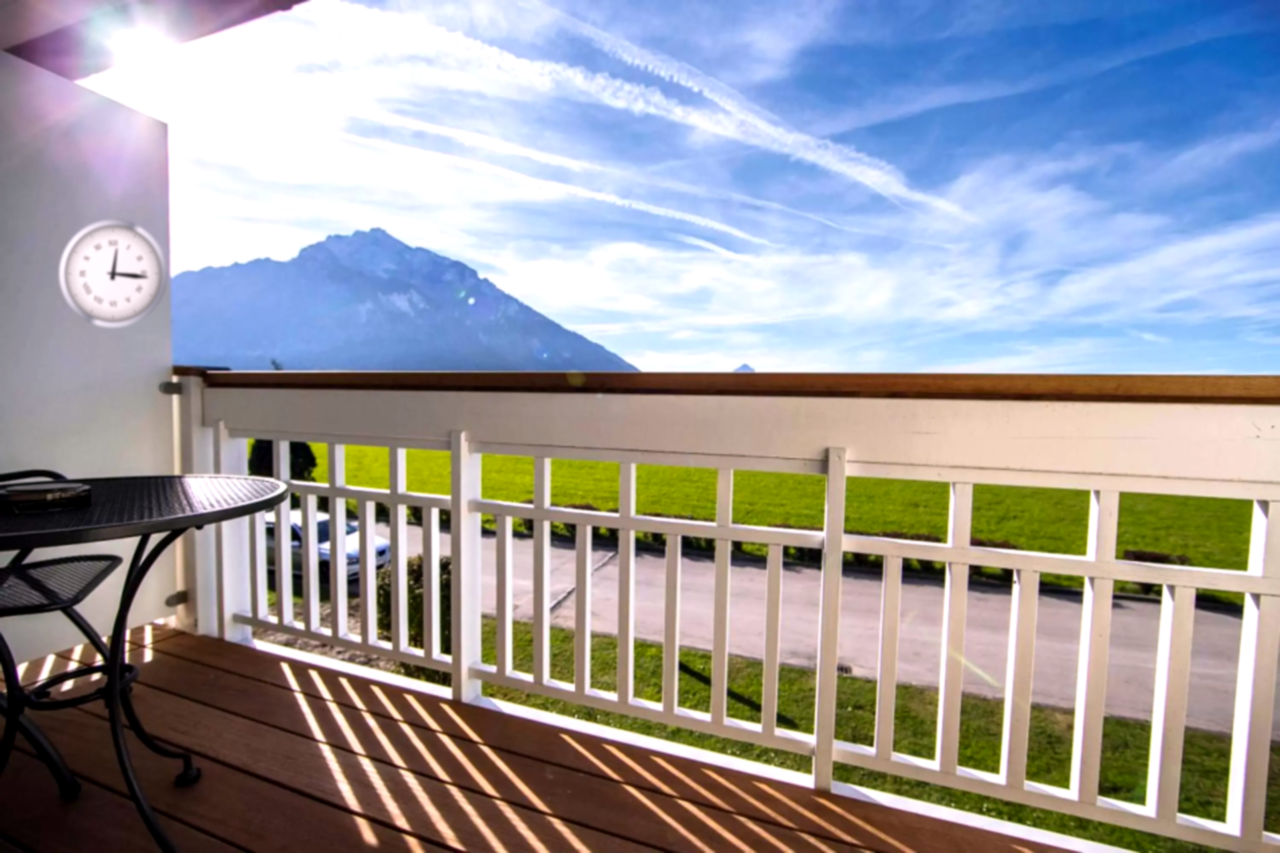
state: 12:16
